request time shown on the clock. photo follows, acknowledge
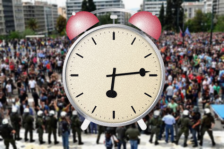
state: 6:14
